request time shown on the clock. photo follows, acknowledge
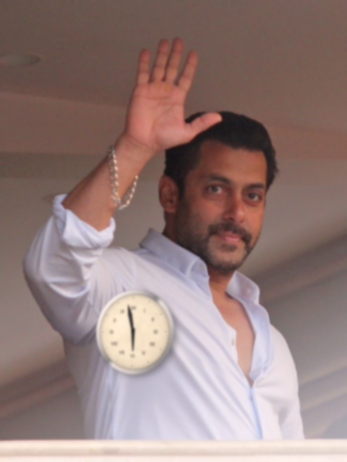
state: 5:58
